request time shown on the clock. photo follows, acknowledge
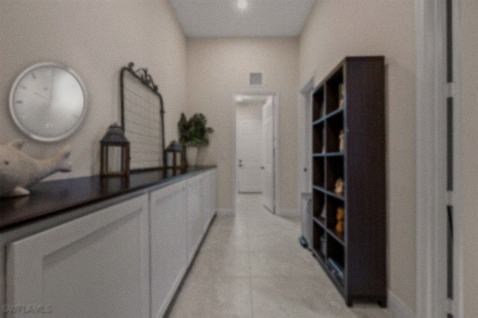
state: 10:01
